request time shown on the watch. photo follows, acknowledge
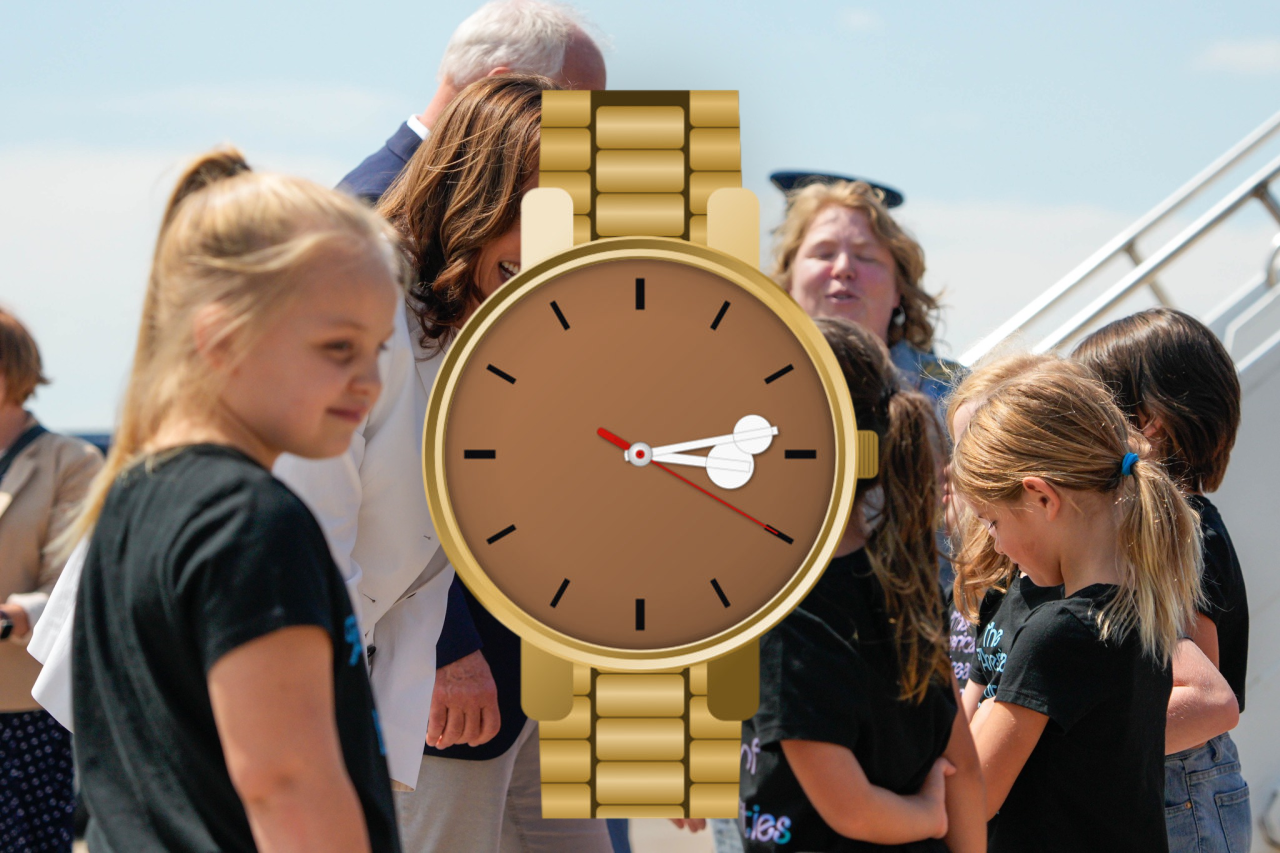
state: 3:13:20
